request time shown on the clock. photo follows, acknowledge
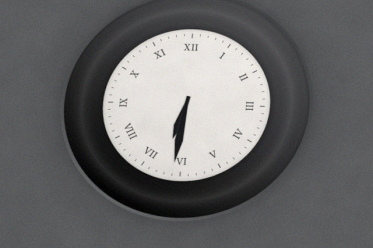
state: 6:31
